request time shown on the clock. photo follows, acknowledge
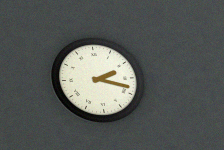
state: 2:18
